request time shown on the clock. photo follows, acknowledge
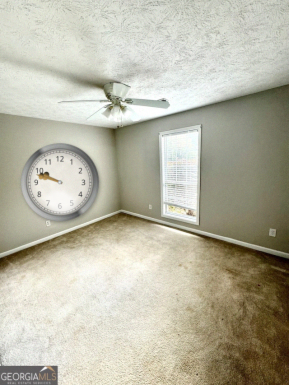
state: 9:48
